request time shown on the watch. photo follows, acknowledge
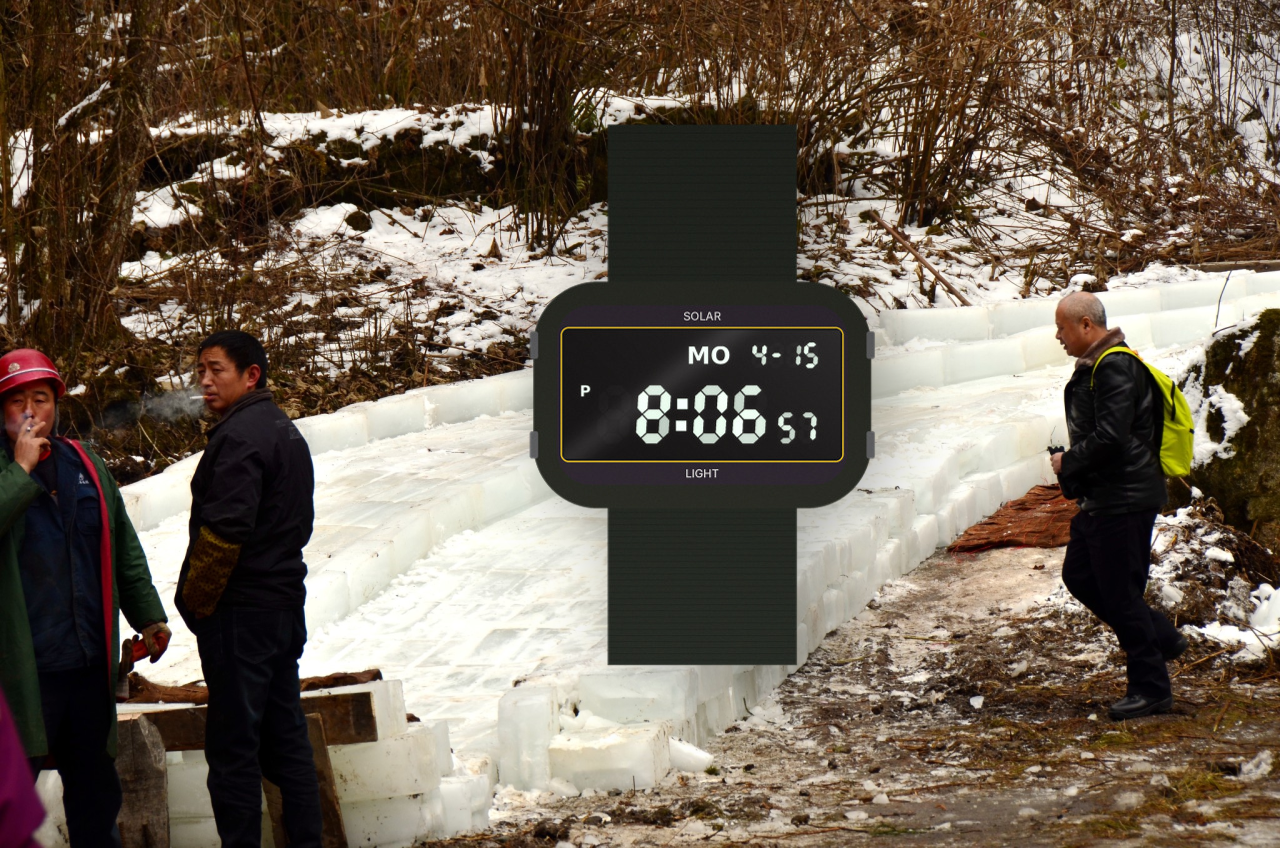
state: 8:06:57
